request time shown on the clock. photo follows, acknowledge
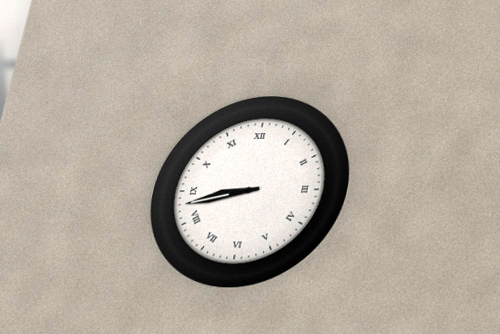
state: 8:43
